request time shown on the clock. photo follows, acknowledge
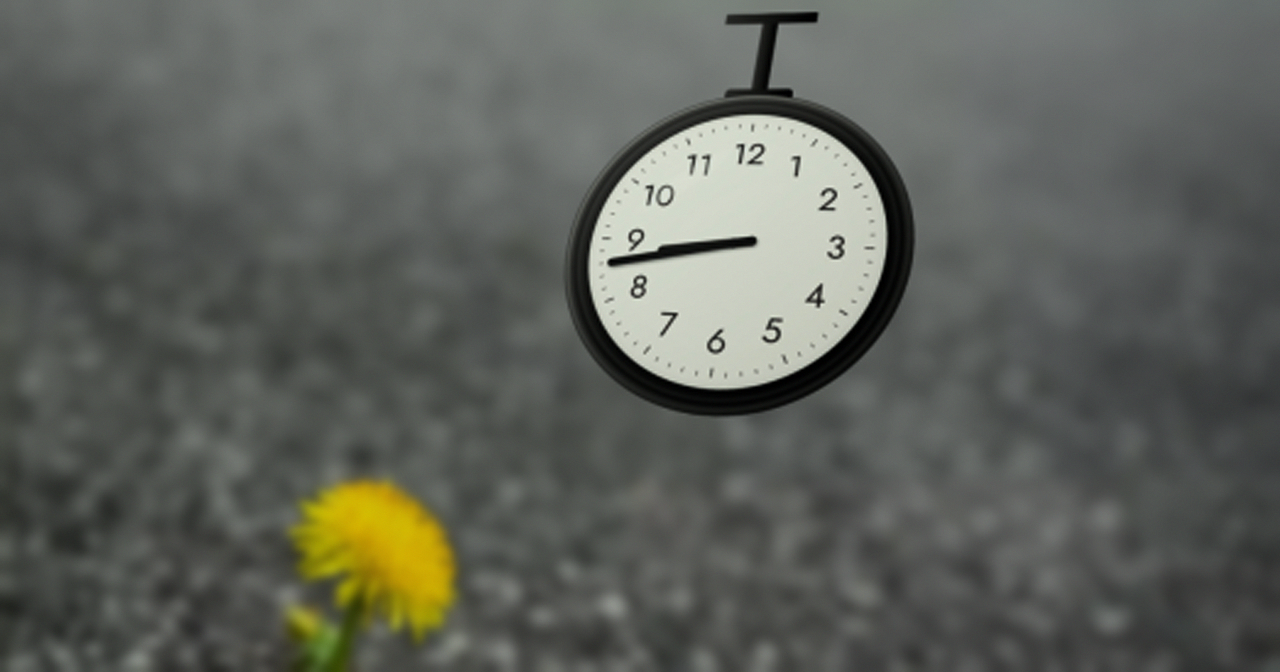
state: 8:43
